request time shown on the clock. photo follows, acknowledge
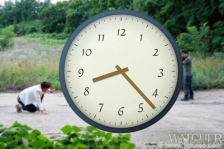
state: 8:23
